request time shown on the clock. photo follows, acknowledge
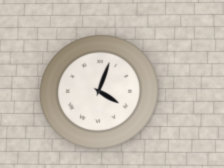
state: 4:03
